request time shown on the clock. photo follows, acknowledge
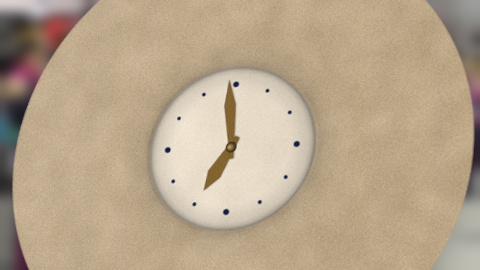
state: 6:59
